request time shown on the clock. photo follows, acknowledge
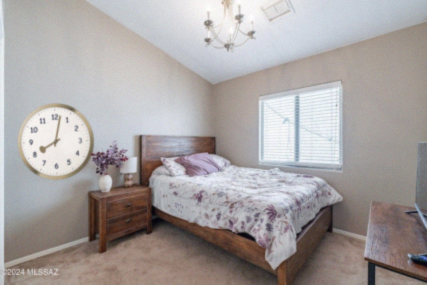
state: 8:02
